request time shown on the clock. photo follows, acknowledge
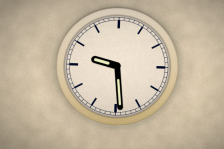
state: 9:29
